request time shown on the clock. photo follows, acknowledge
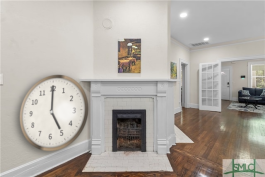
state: 5:00
